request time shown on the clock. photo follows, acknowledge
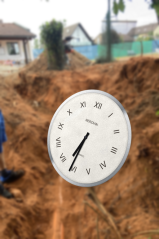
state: 6:31
